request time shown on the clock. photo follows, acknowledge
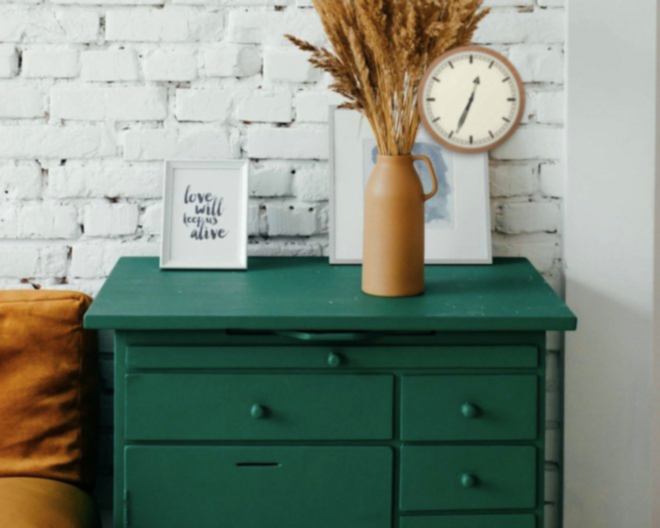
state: 12:34
